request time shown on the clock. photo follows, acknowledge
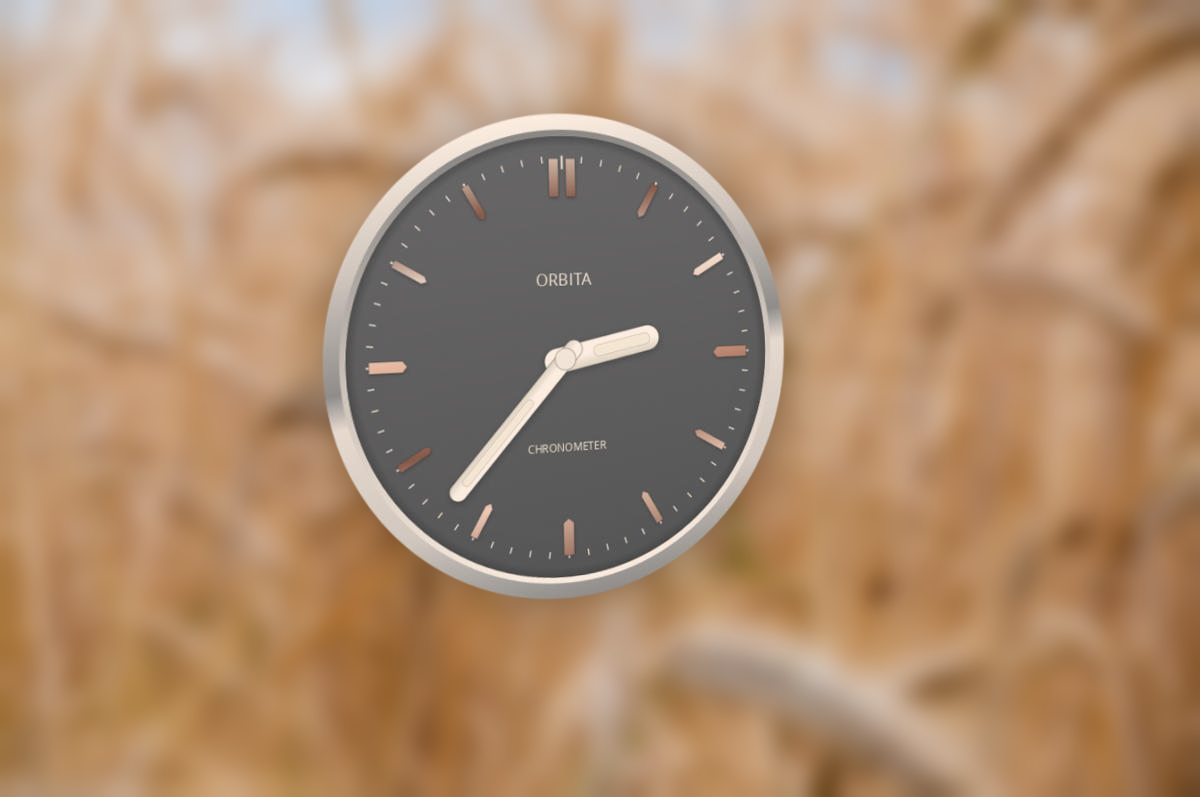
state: 2:37
